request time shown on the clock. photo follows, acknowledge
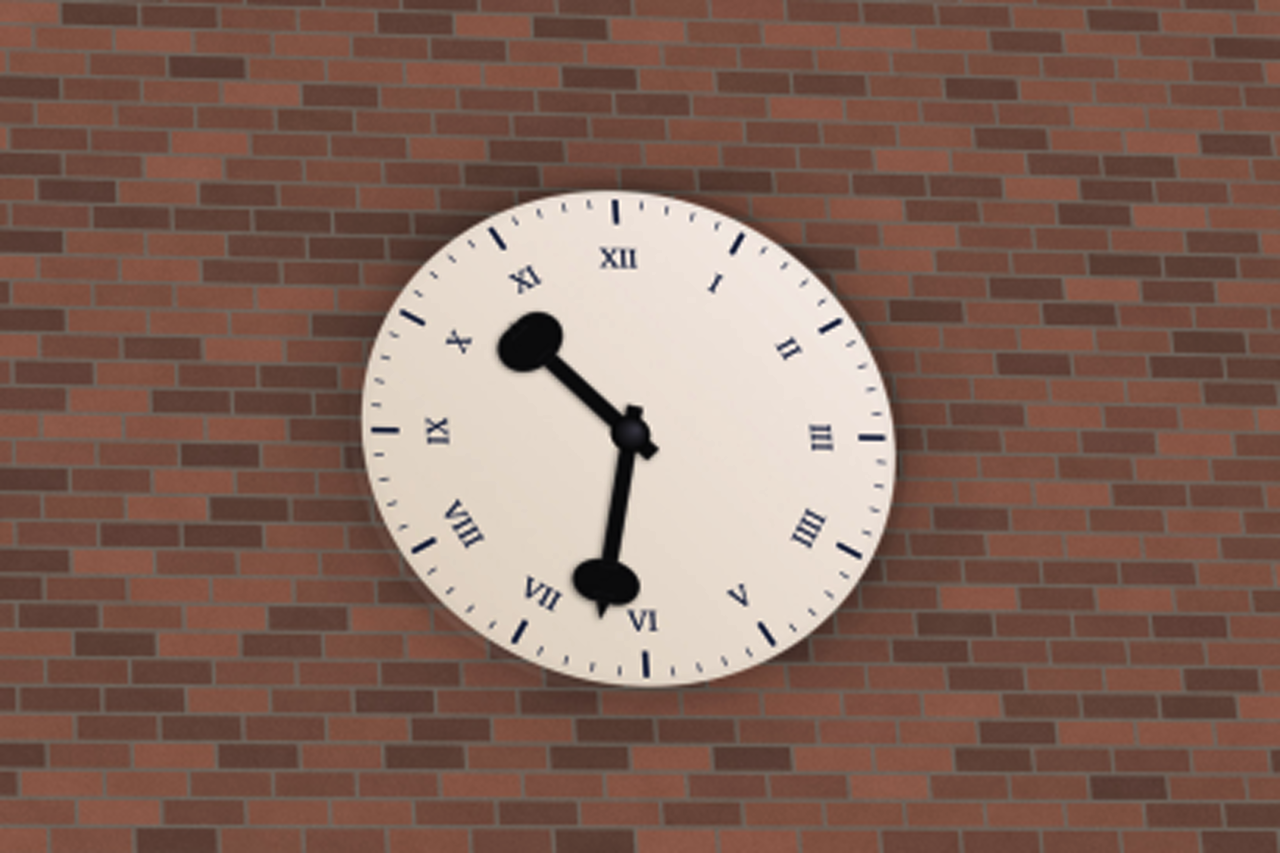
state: 10:32
